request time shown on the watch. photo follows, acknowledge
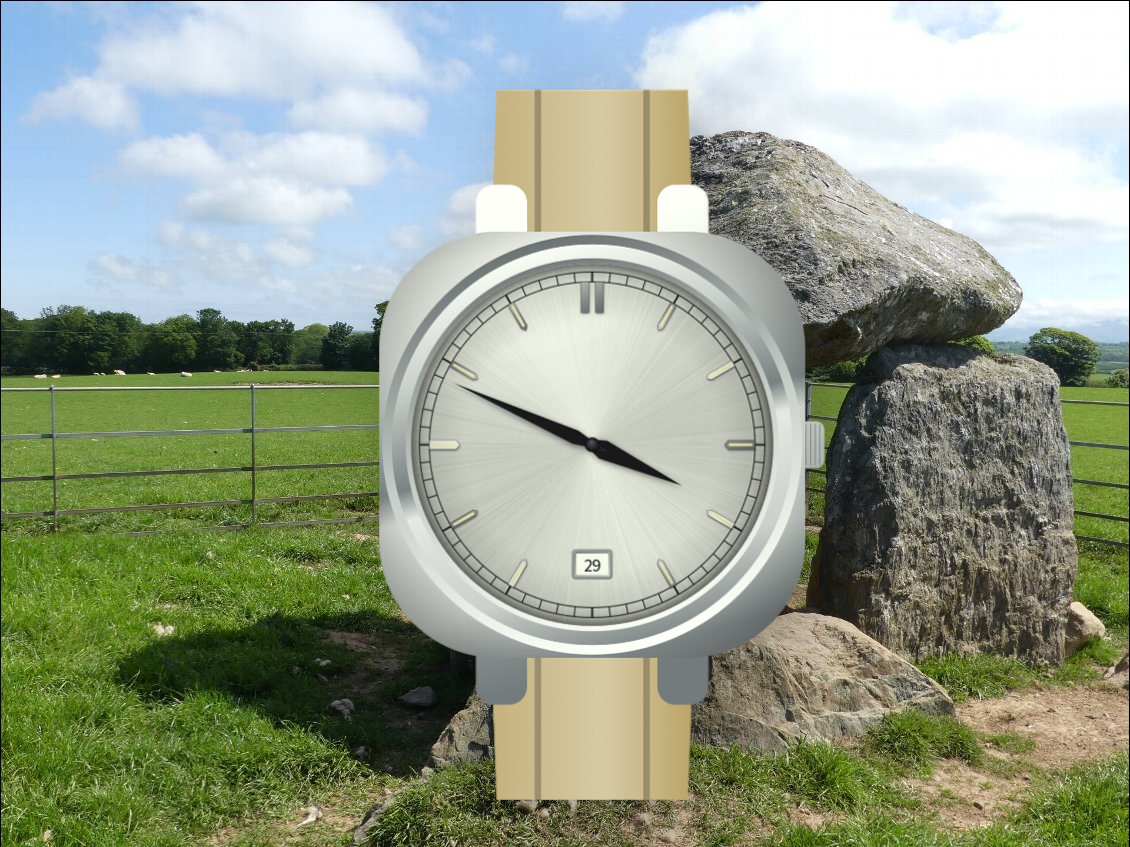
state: 3:49
